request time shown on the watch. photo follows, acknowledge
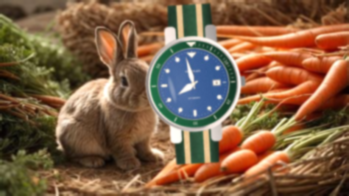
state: 7:58
